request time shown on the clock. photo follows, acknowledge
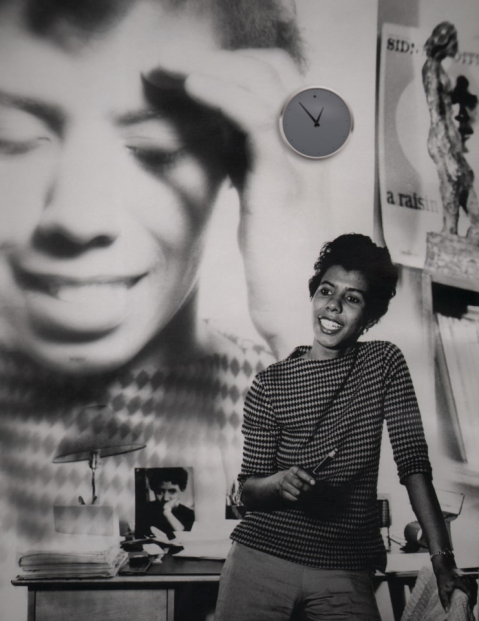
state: 12:54
